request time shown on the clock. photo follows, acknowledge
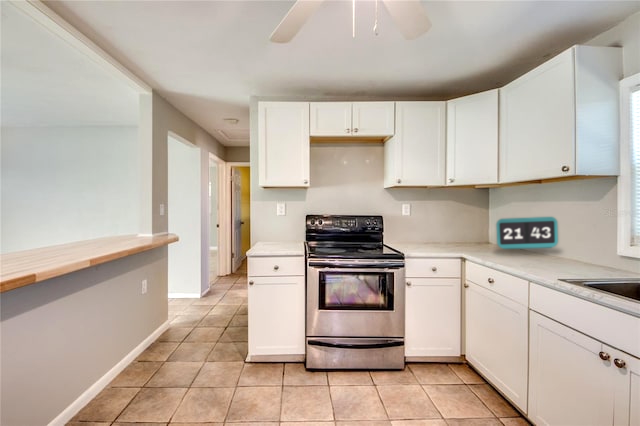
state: 21:43
